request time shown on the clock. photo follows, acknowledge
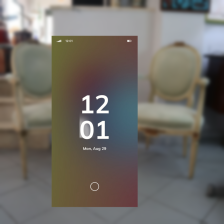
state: 12:01
